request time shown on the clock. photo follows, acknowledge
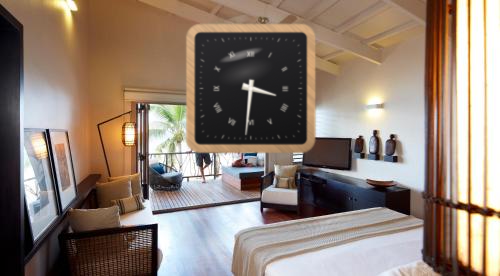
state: 3:31
